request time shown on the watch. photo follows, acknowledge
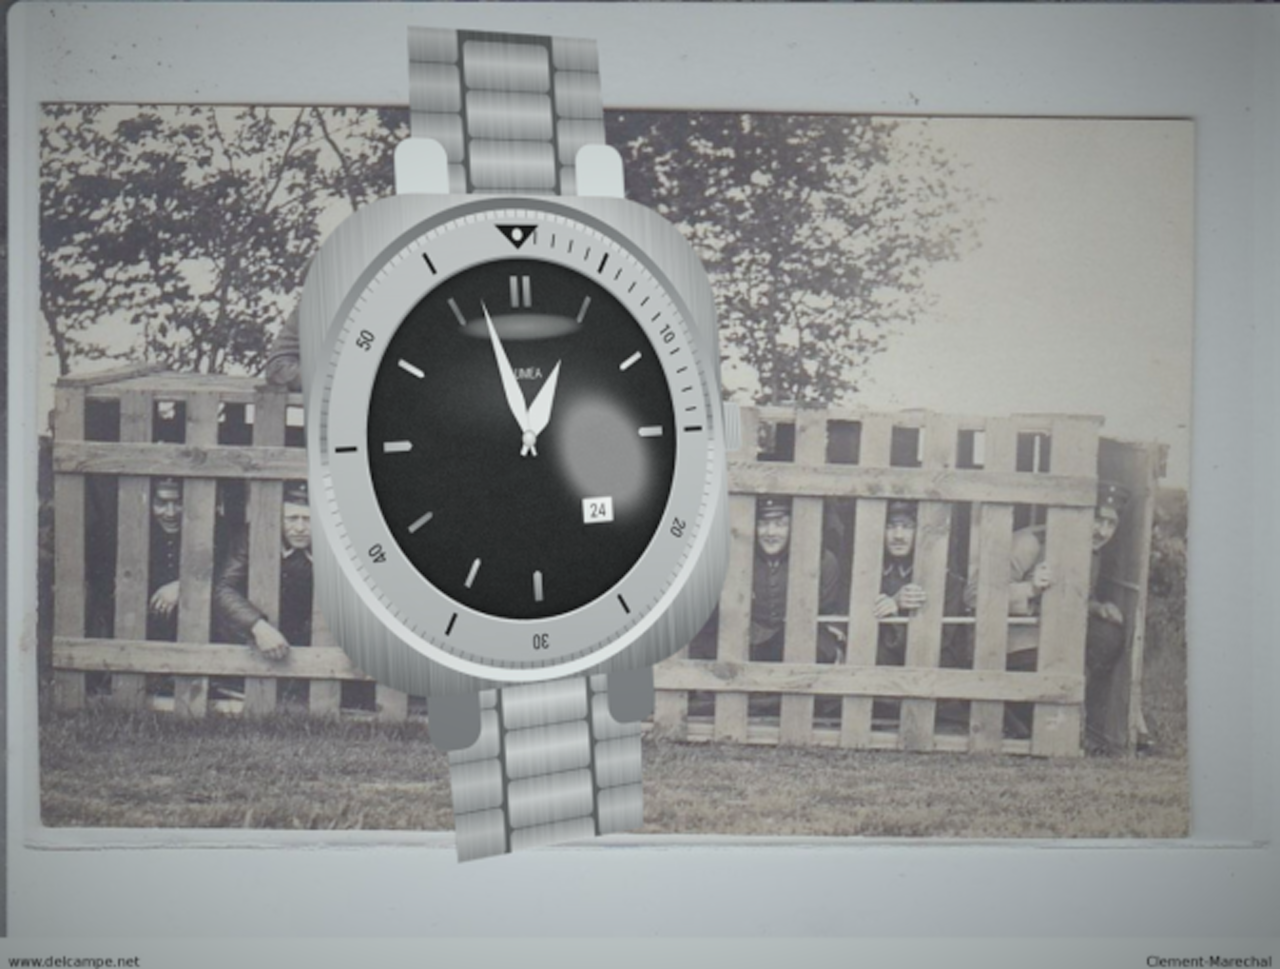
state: 12:57
